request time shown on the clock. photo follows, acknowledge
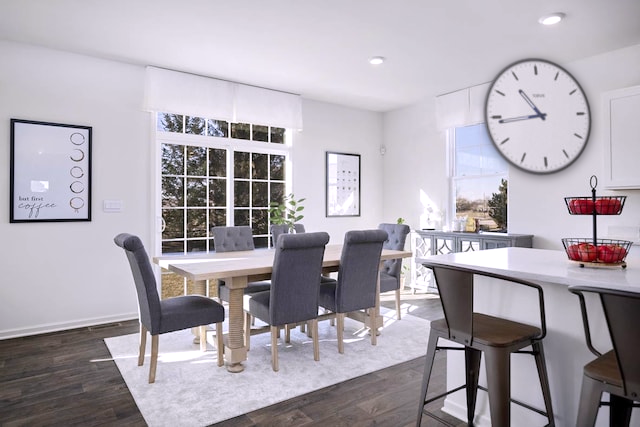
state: 10:44
